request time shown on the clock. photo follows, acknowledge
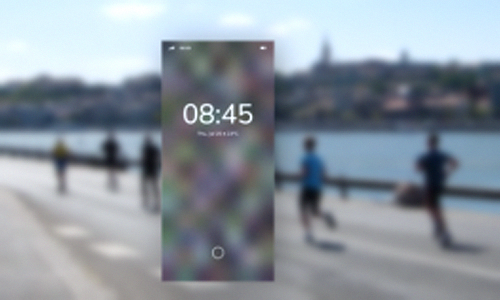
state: 8:45
